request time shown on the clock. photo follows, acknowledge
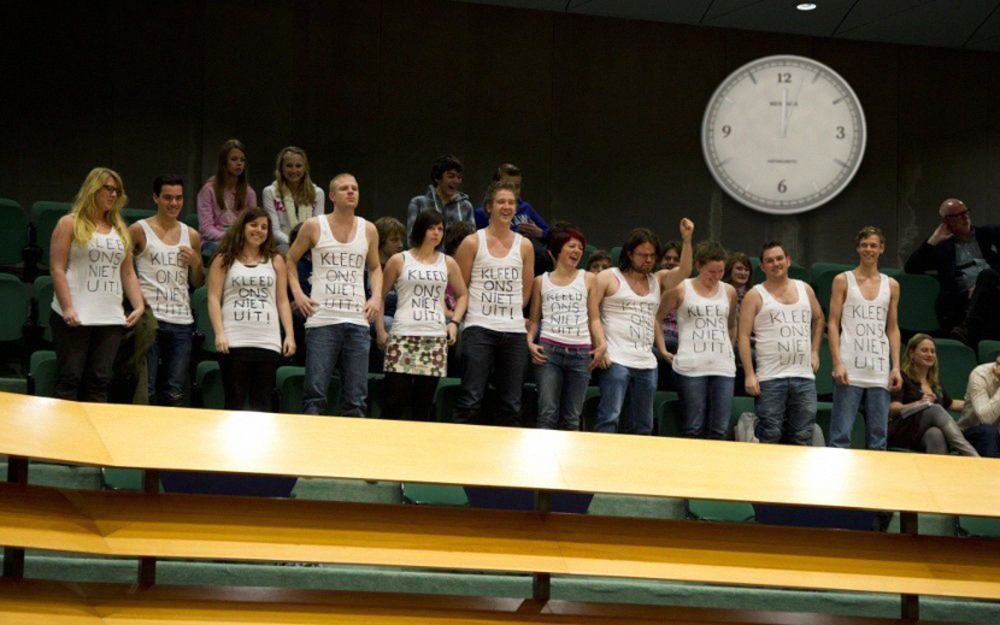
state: 12:03
